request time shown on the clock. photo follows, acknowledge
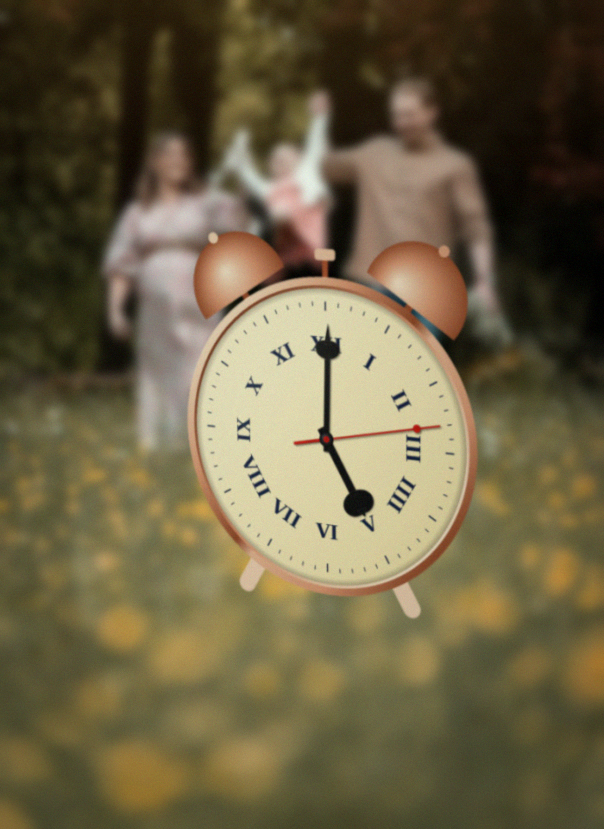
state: 5:00:13
